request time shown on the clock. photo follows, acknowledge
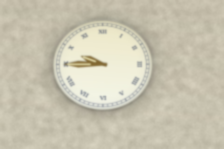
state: 9:45
